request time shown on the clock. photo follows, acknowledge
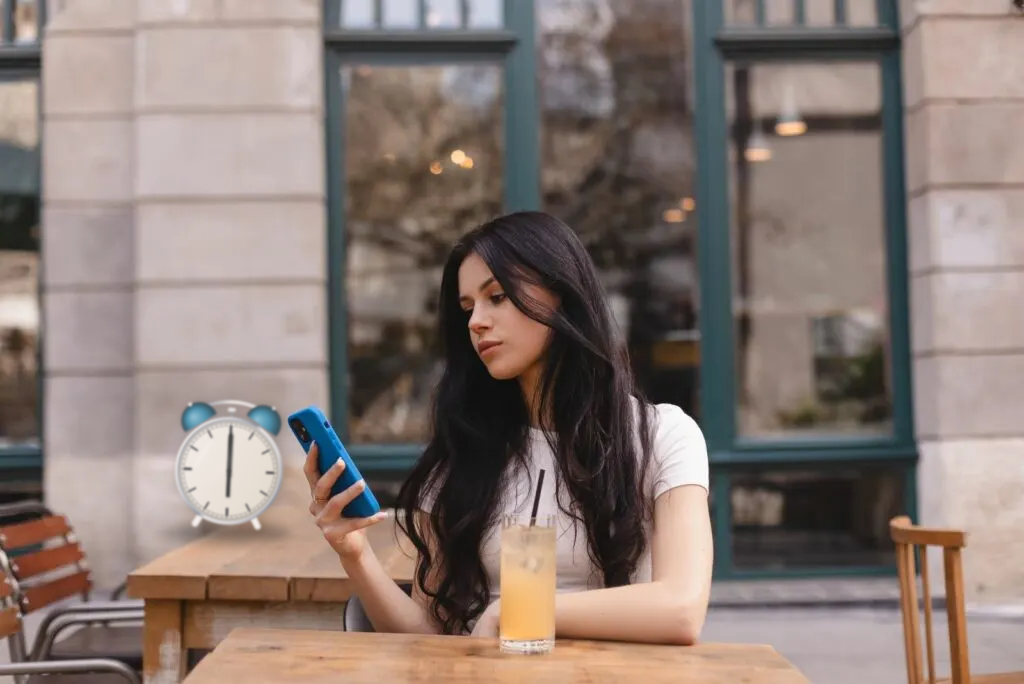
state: 6:00
